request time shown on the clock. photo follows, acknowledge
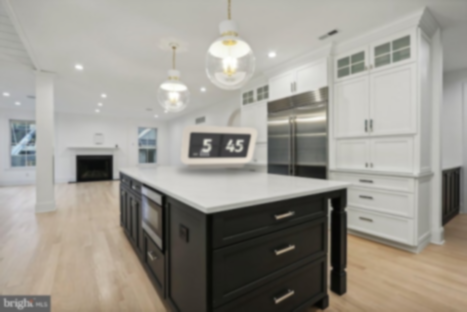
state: 5:45
